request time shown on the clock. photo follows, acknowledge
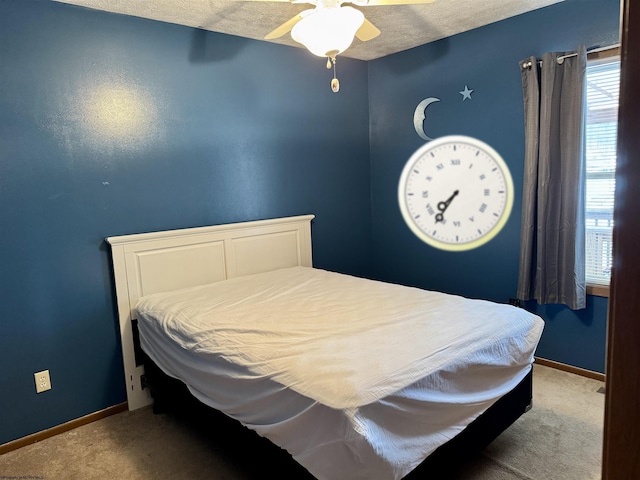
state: 7:36
